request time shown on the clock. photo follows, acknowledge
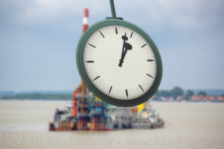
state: 1:03
